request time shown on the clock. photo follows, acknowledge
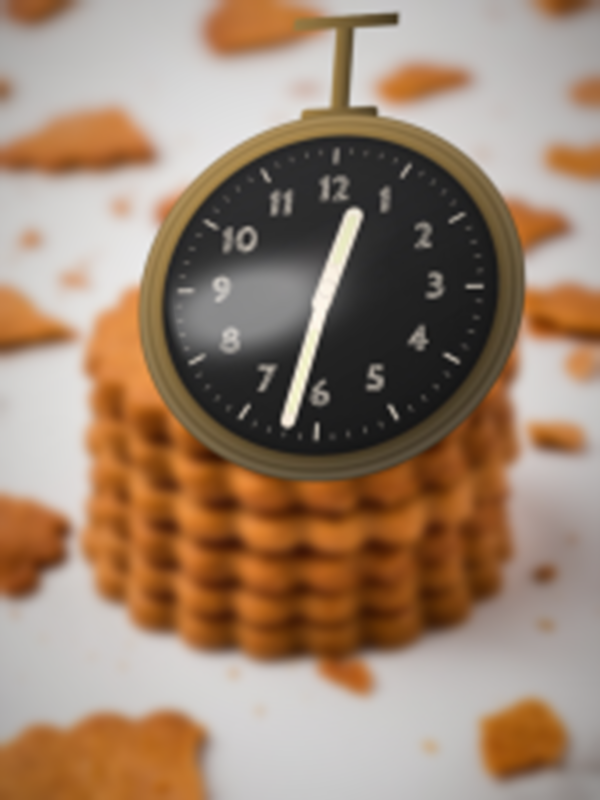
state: 12:32
